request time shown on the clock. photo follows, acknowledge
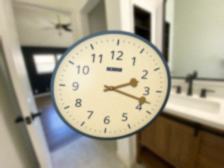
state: 2:18
